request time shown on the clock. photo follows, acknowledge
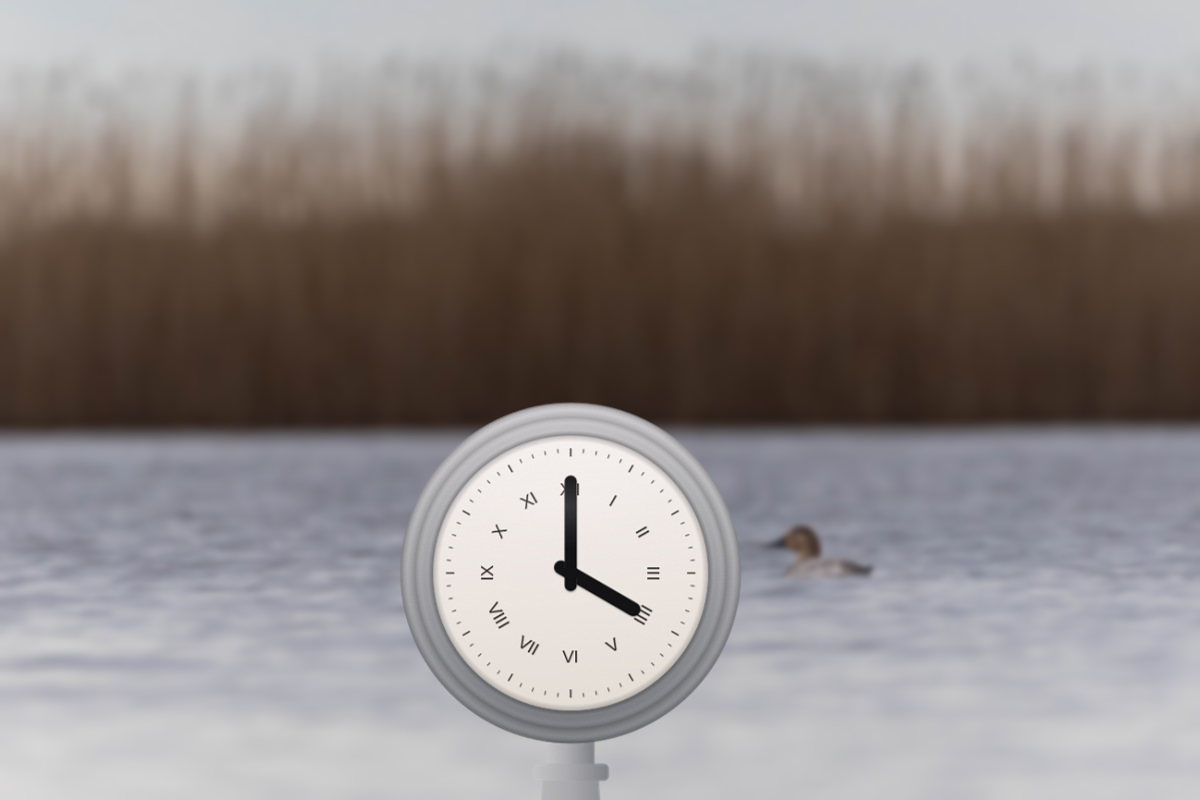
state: 4:00
